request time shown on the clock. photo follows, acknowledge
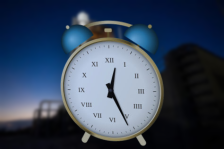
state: 12:26
